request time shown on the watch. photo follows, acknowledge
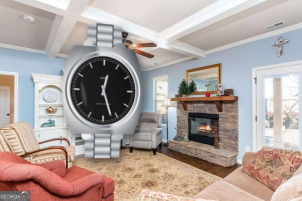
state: 12:27
